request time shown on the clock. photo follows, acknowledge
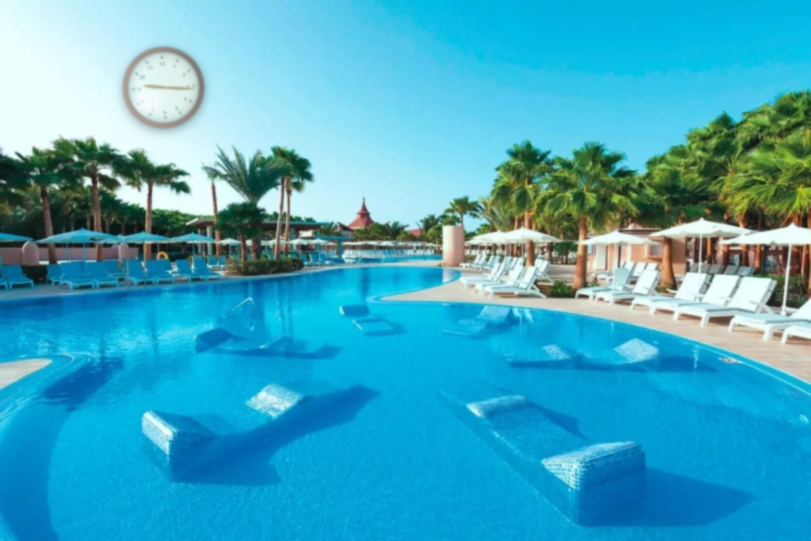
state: 9:16
